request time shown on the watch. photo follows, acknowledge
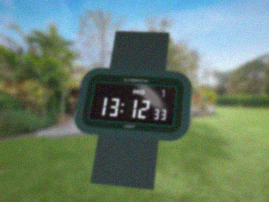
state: 13:12
